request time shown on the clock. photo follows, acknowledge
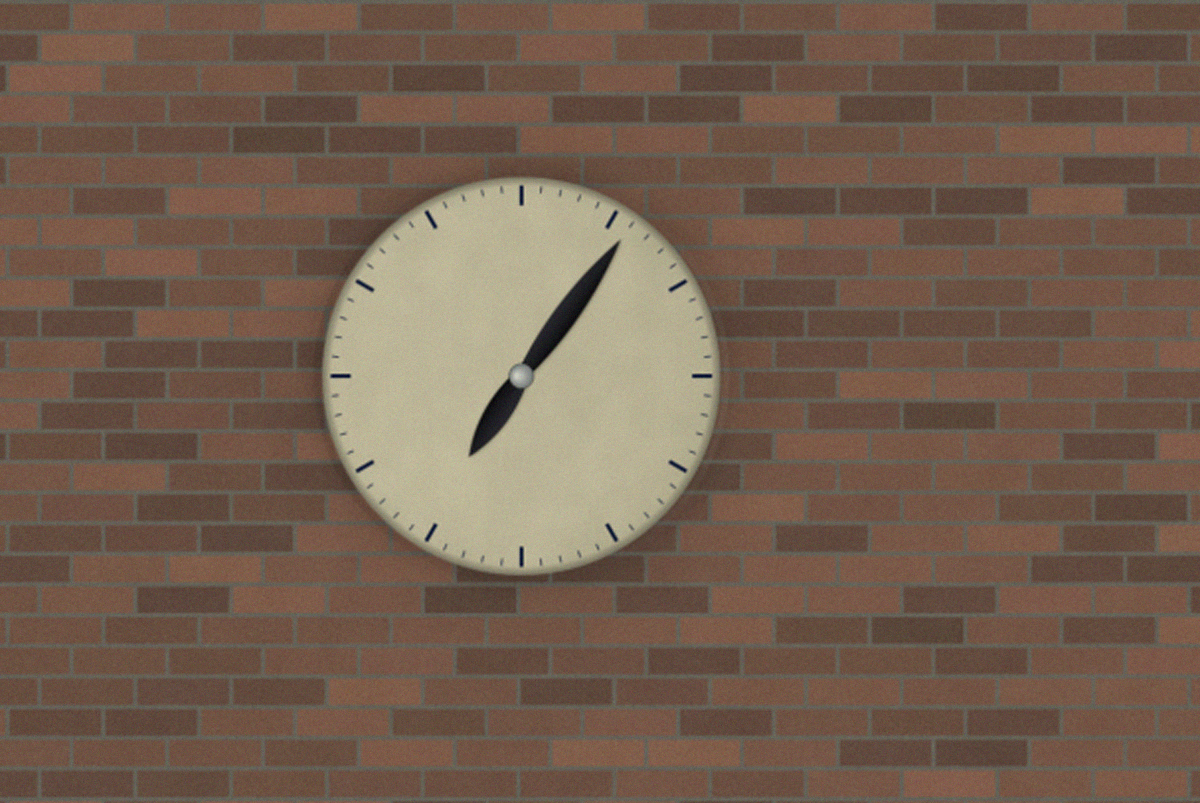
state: 7:06
